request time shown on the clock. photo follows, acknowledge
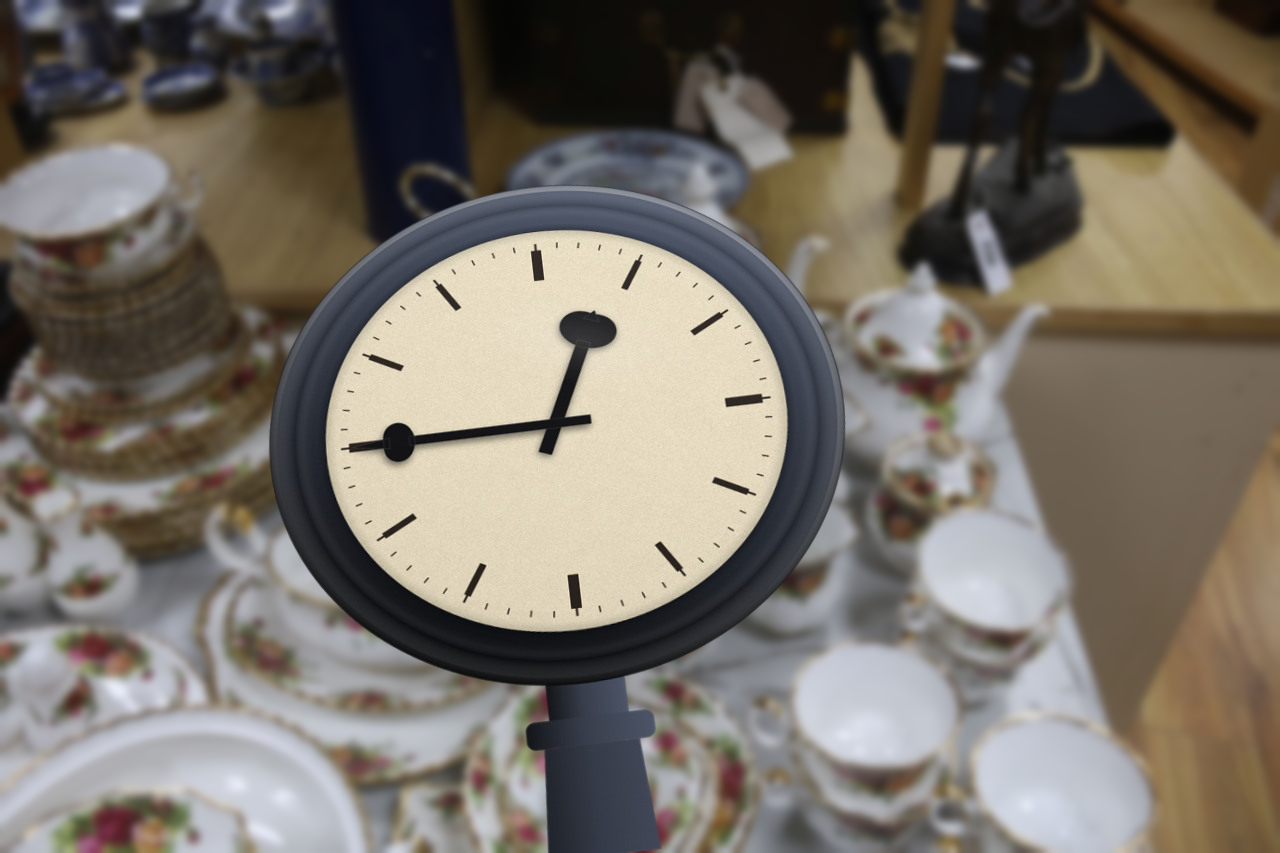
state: 12:45
